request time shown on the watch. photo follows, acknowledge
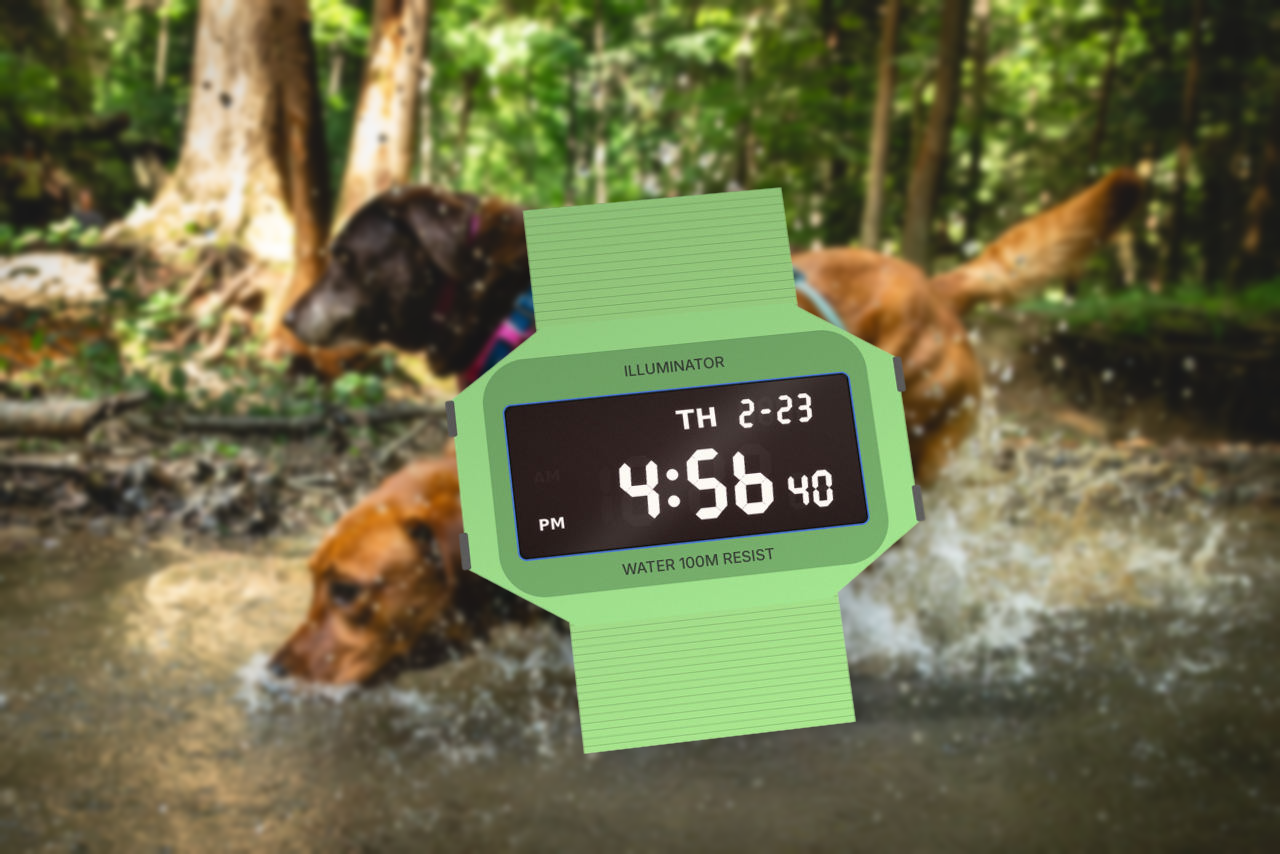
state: 4:56:40
